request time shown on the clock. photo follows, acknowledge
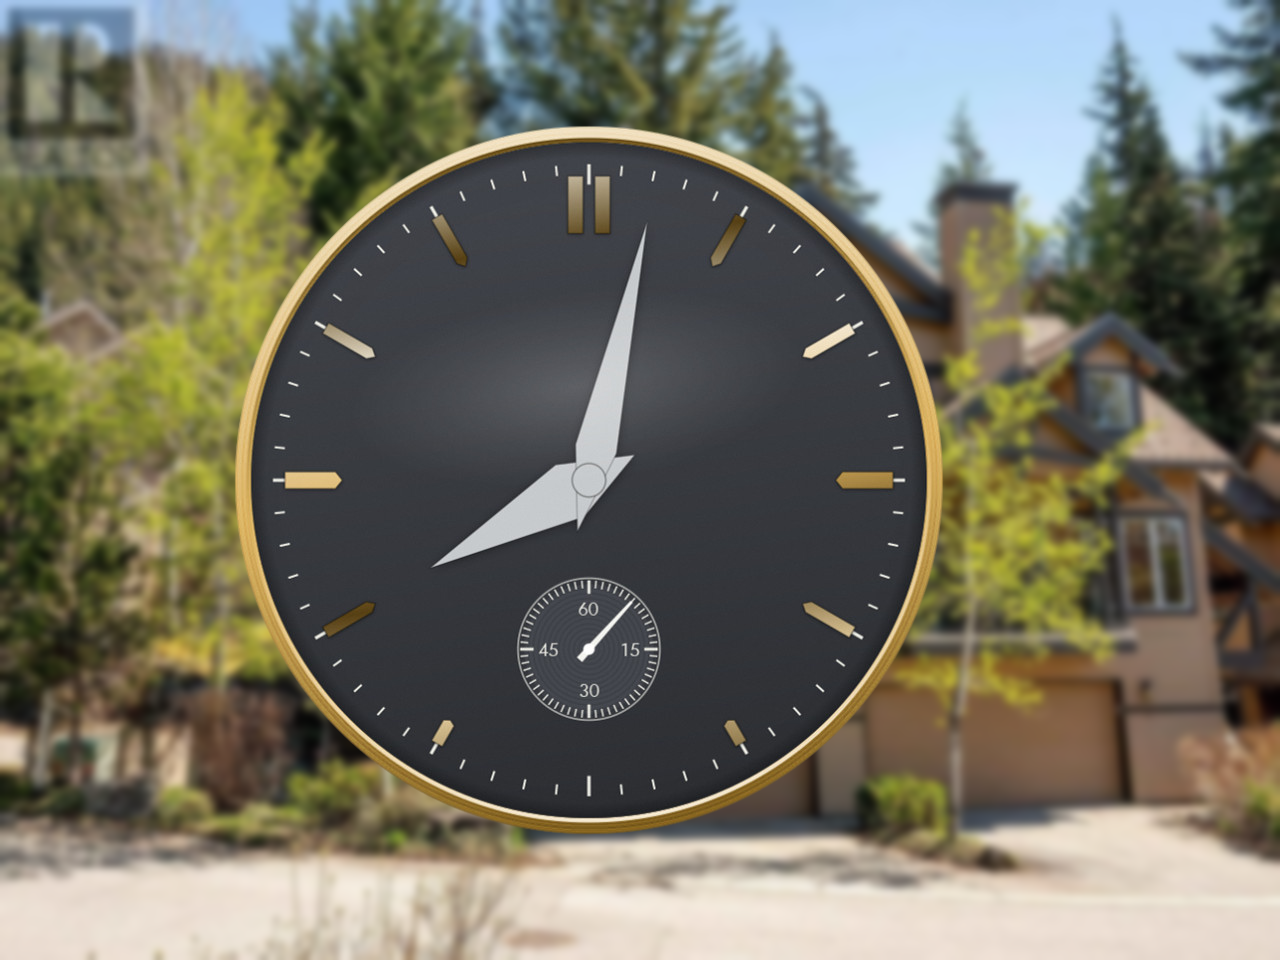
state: 8:02:07
